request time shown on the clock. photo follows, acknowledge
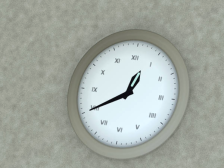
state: 12:40
